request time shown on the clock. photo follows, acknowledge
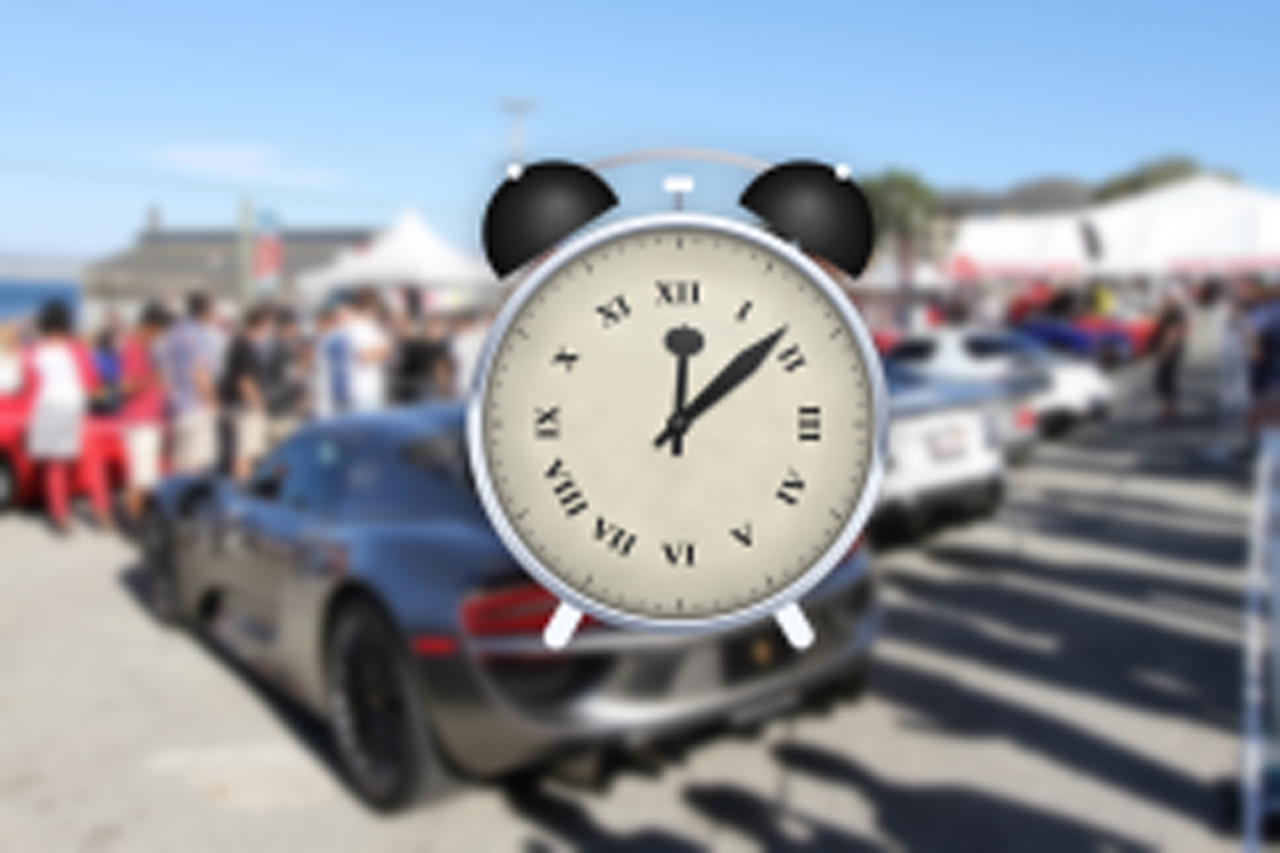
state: 12:08
